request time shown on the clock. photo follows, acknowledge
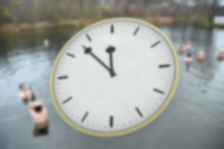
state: 11:53
